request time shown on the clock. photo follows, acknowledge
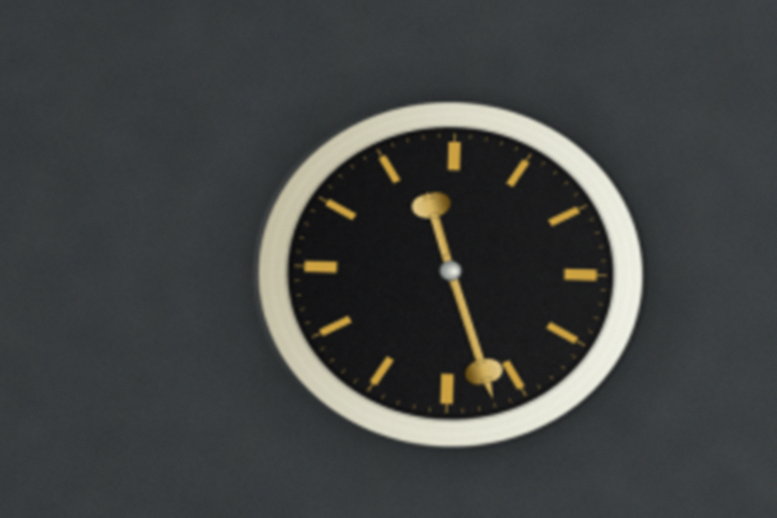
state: 11:27
